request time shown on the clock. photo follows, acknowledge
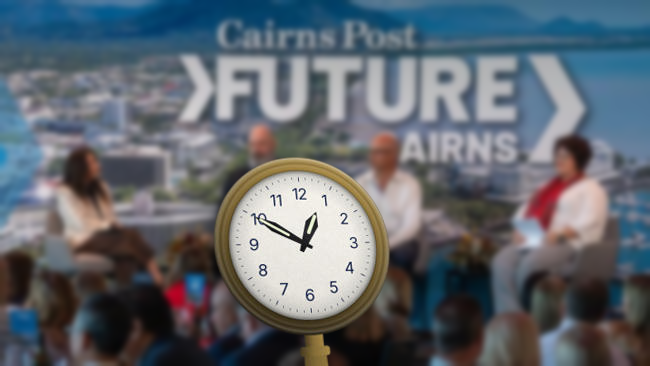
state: 12:50
